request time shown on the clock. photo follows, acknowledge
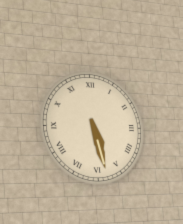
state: 5:28
